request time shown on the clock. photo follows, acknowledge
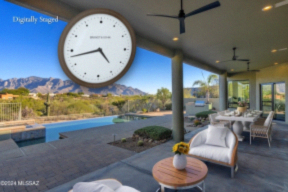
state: 4:43
